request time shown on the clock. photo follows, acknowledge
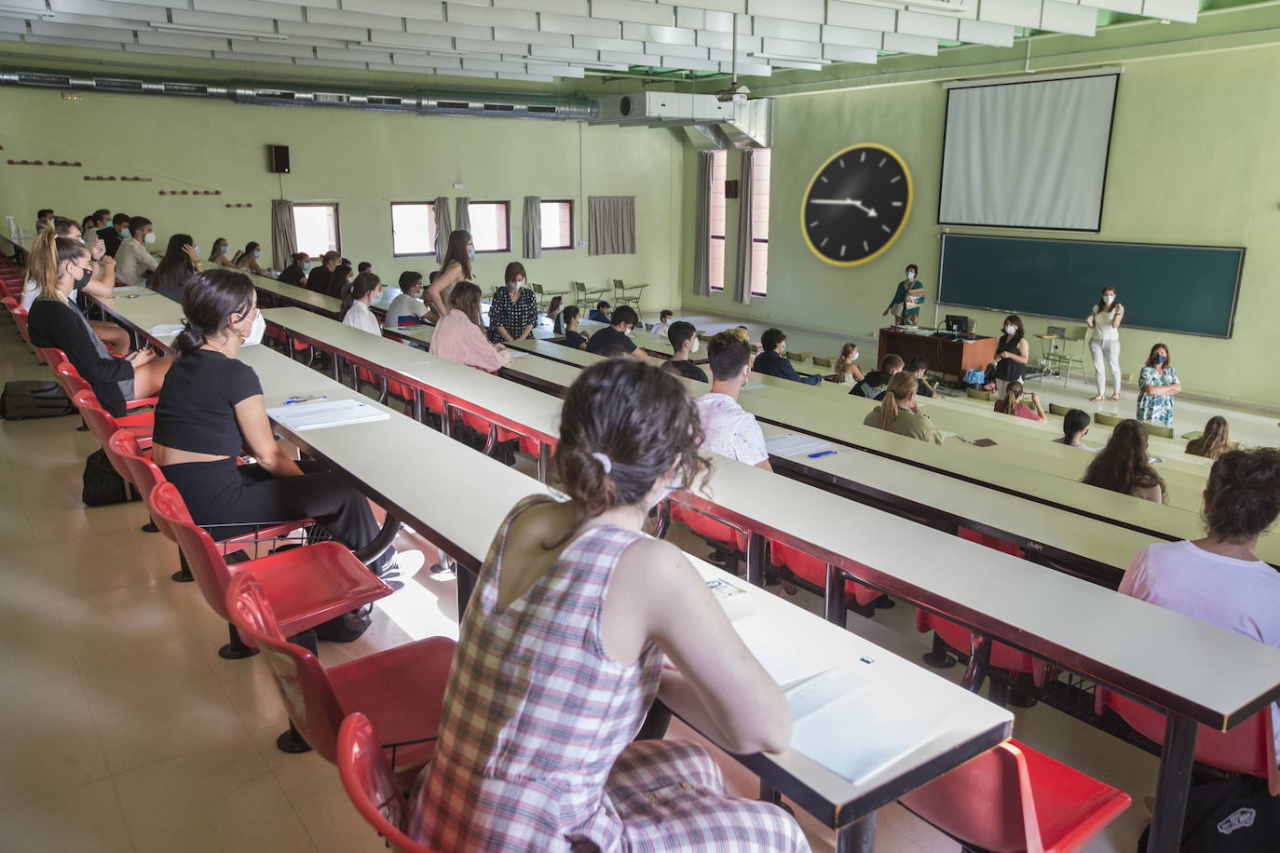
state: 3:45
